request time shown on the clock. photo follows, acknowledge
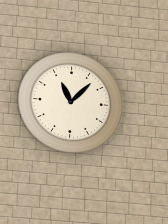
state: 11:07
